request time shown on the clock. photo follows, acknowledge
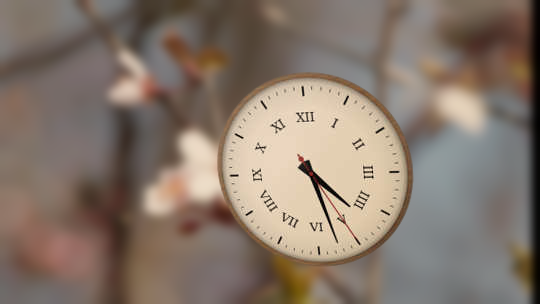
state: 4:27:25
